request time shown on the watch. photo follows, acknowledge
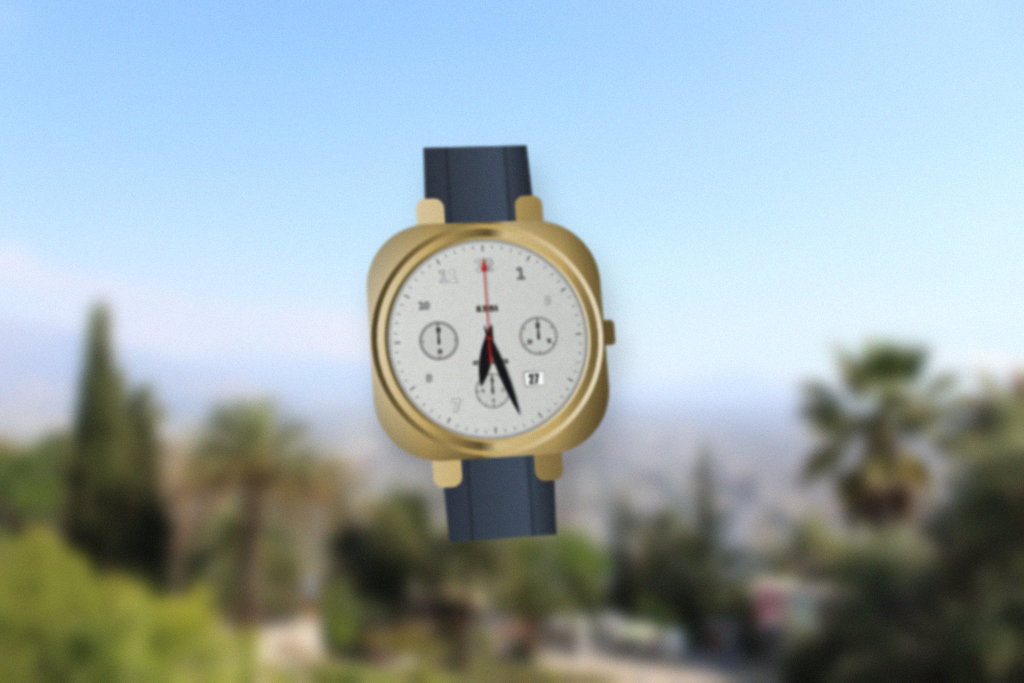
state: 6:27
